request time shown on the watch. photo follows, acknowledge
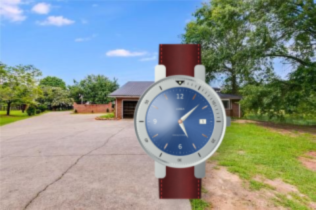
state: 5:08
